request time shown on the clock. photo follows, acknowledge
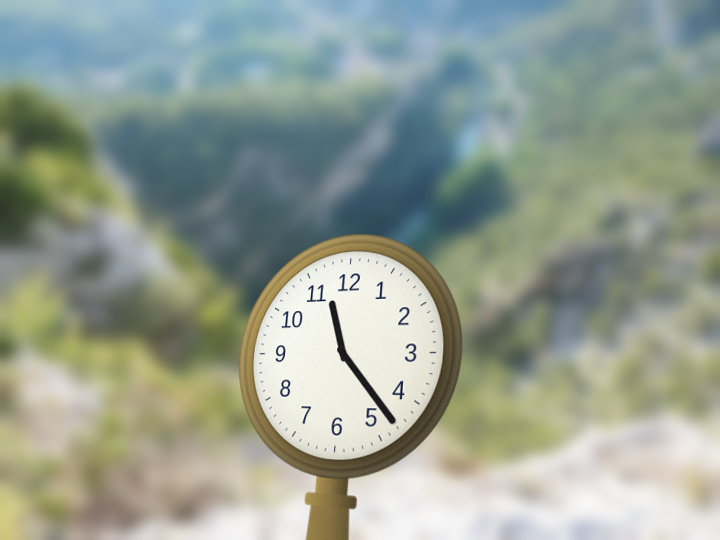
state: 11:23
